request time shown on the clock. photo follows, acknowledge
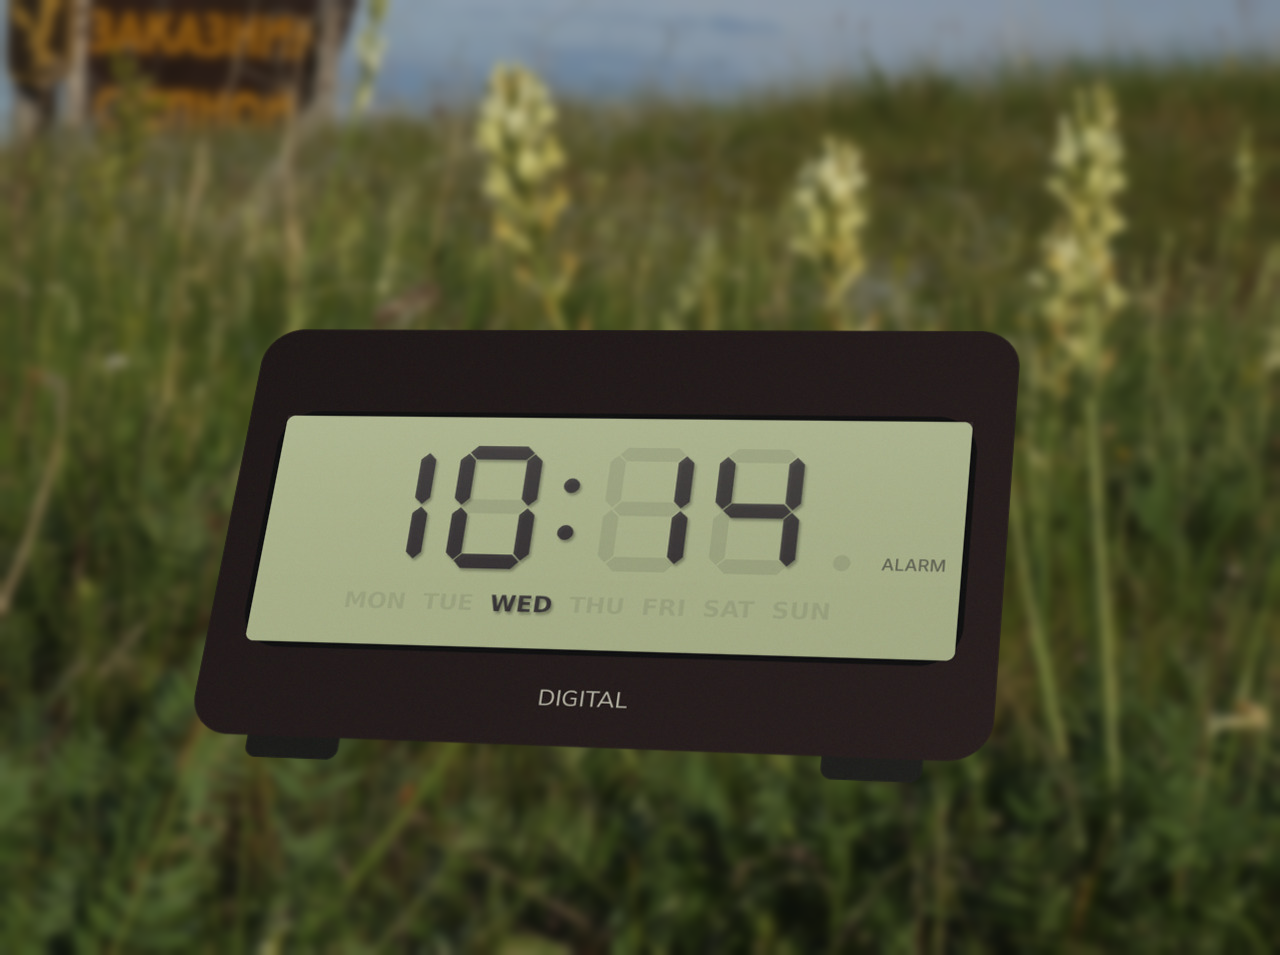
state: 10:14
